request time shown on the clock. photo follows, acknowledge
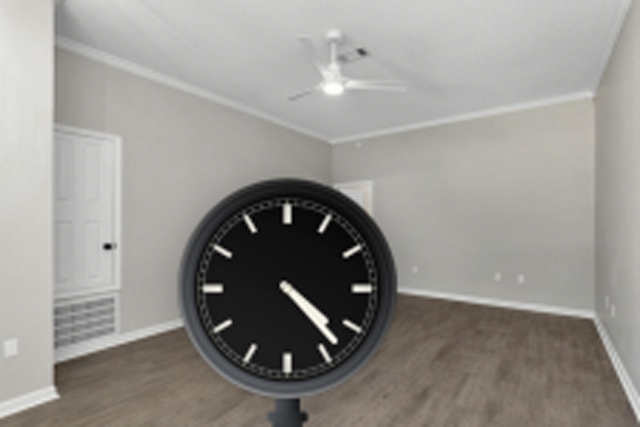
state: 4:23
